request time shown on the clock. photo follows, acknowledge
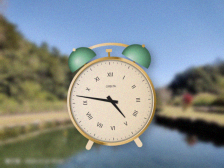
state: 4:47
